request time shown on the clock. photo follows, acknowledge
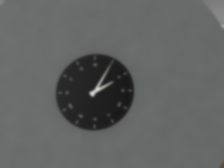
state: 2:05
